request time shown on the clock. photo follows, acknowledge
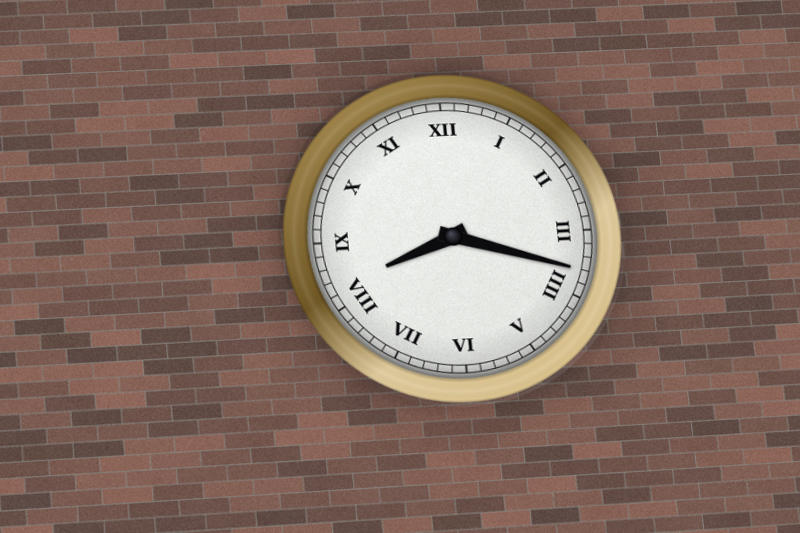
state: 8:18
